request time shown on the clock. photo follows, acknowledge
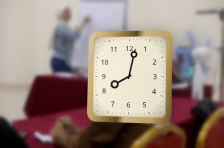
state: 8:02
